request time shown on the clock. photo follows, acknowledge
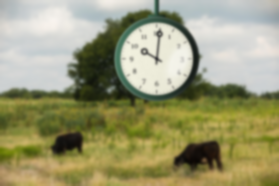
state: 10:01
